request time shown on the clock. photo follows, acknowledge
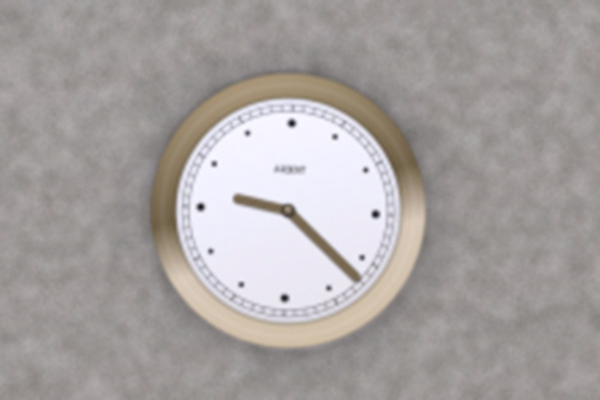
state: 9:22
